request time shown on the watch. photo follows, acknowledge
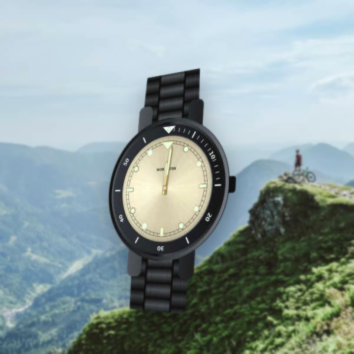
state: 12:01
